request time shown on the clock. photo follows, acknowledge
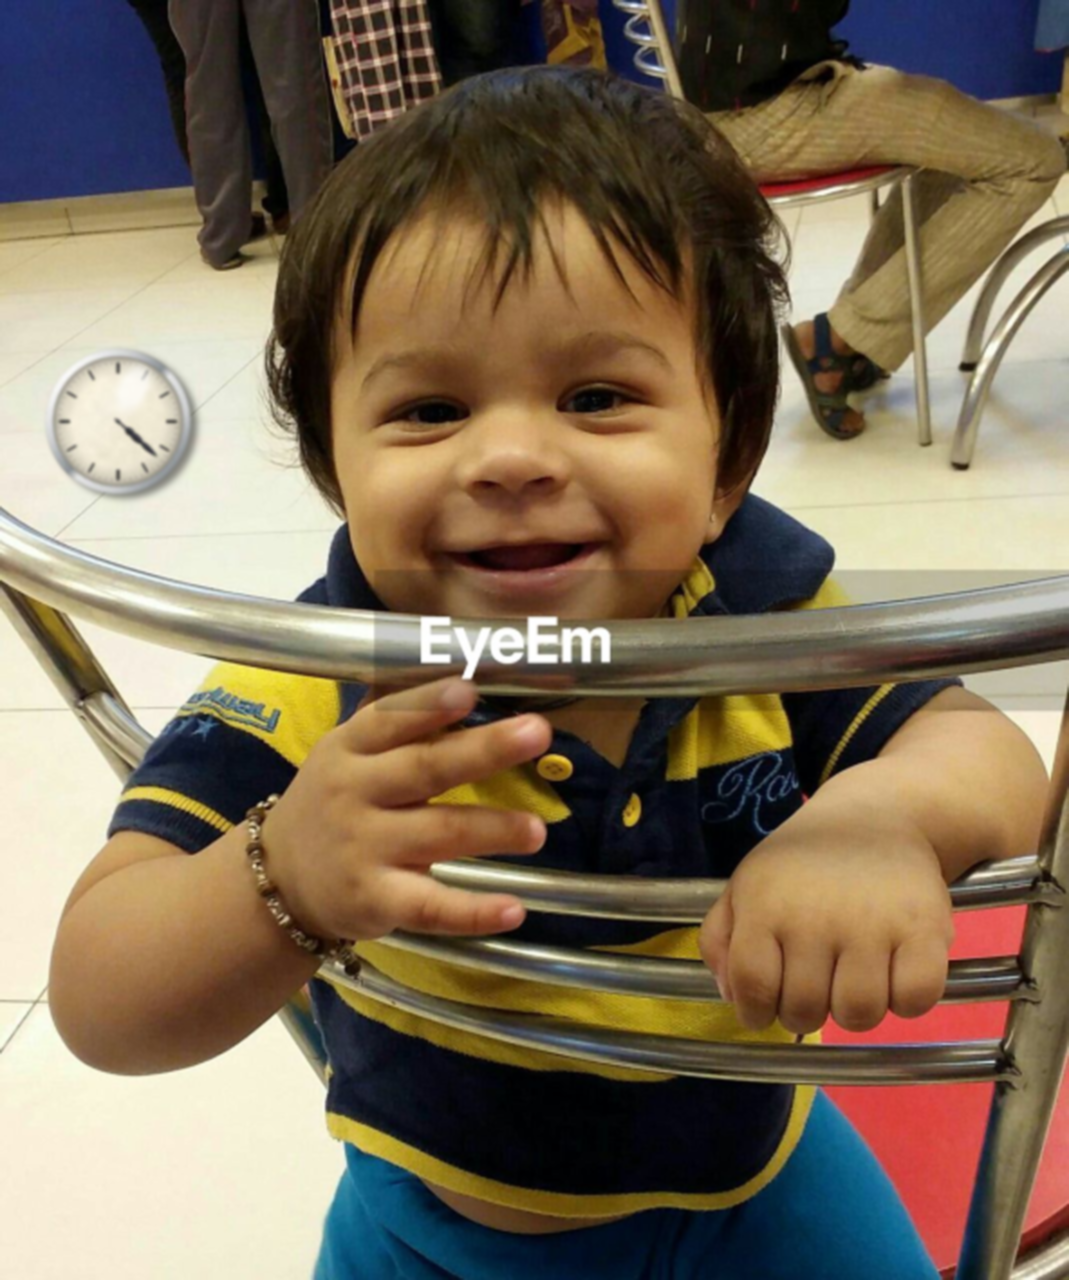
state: 4:22
